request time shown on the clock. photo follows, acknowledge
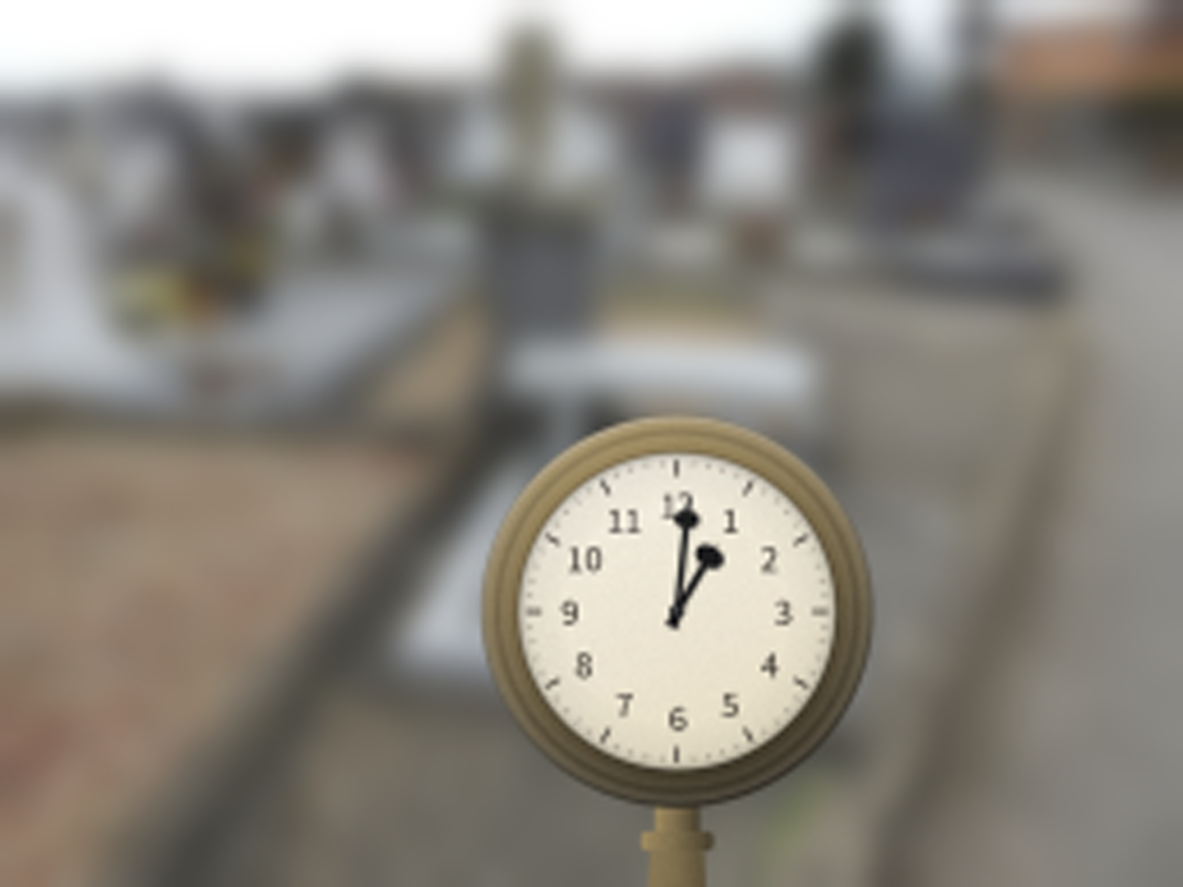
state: 1:01
